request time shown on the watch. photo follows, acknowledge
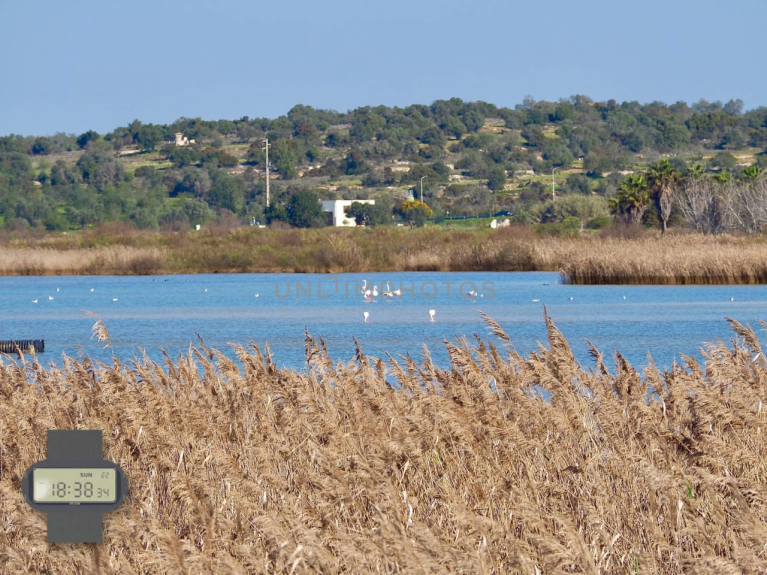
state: 18:38:34
